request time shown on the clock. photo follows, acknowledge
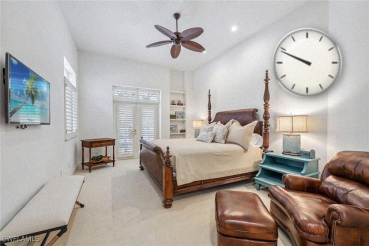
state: 9:49
